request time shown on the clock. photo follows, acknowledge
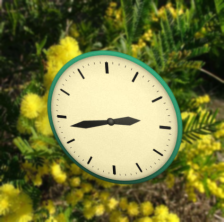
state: 2:43
